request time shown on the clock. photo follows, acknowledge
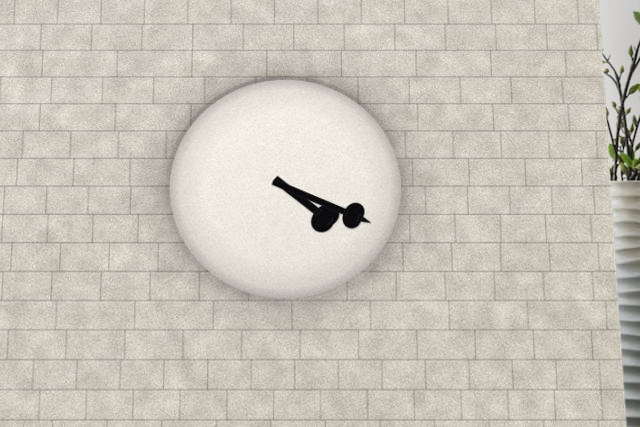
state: 4:19
